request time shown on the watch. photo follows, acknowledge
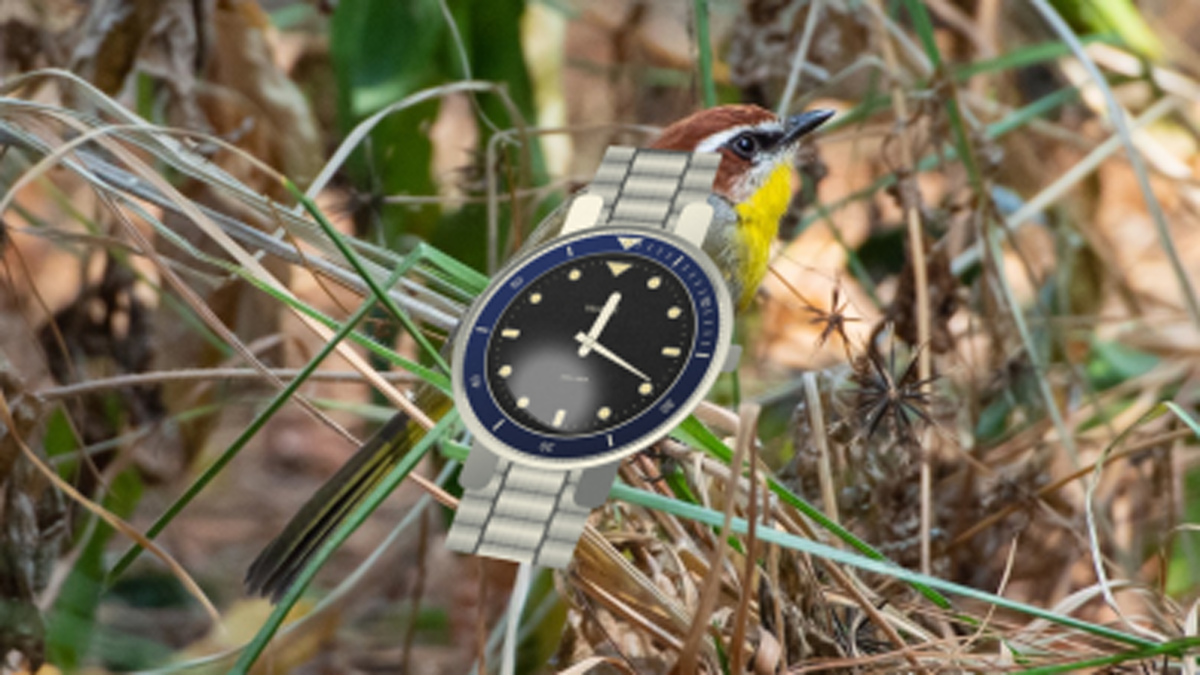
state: 12:19
